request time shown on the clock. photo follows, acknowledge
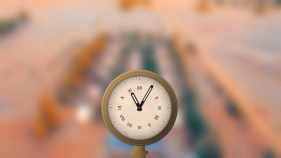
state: 11:05
